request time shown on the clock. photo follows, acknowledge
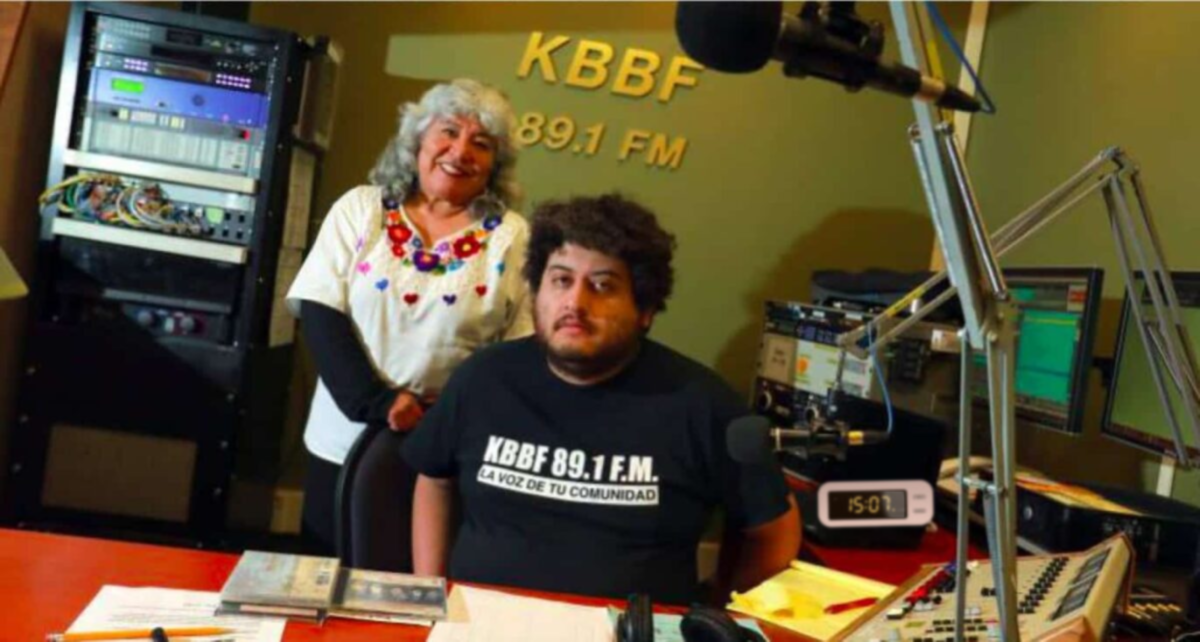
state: 15:07
